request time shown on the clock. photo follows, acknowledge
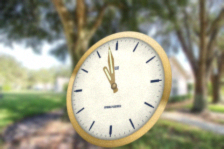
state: 10:58
